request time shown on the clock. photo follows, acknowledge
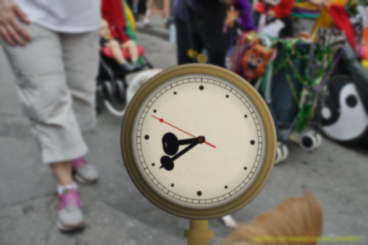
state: 8:38:49
